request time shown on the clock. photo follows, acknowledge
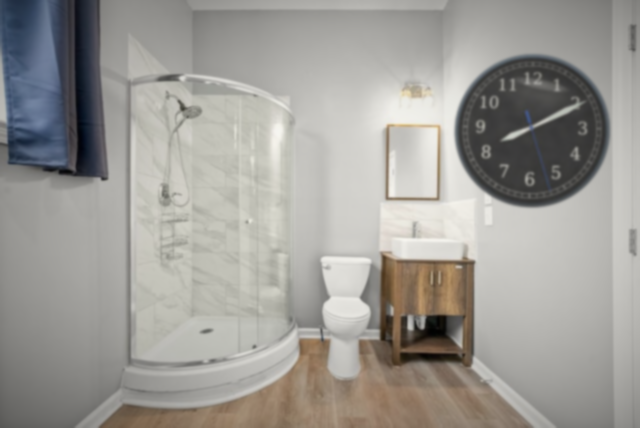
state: 8:10:27
